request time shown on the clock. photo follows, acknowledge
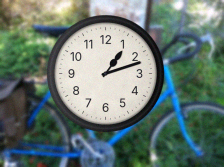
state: 1:12
